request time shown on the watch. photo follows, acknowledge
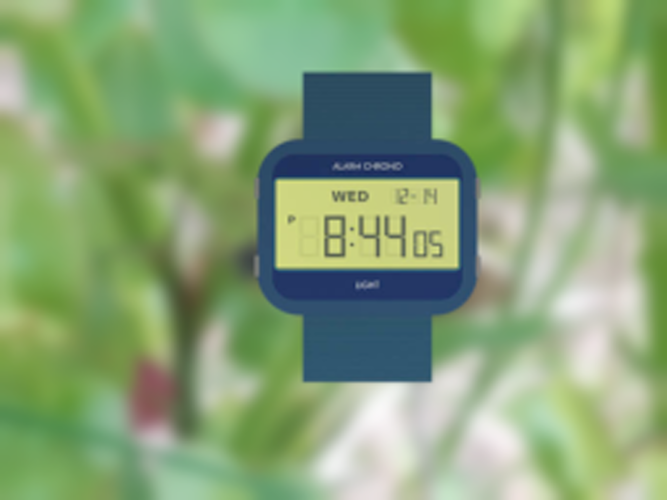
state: 8:44:05
